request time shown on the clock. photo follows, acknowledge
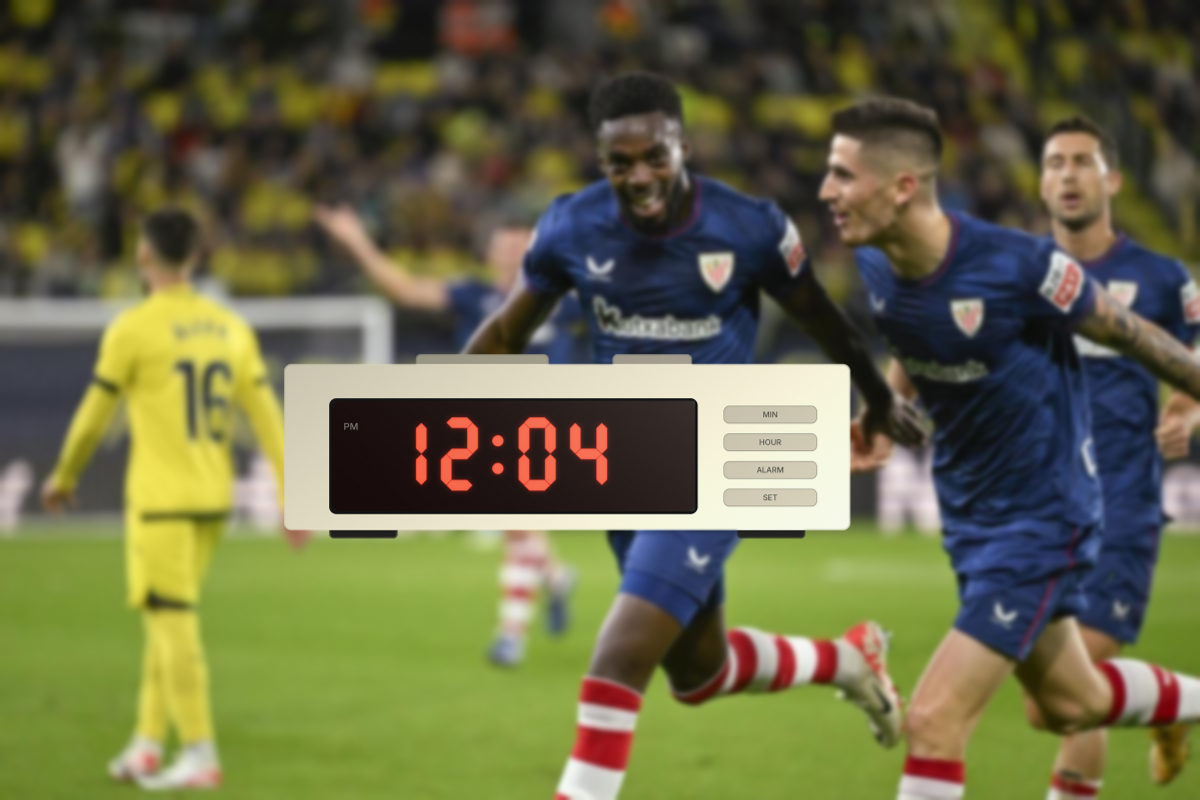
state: 12:04
